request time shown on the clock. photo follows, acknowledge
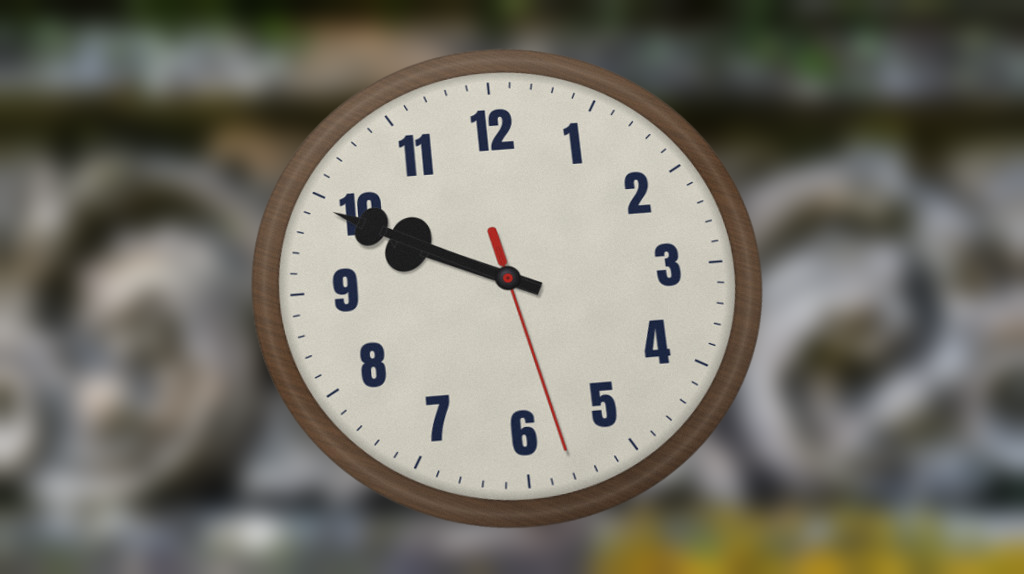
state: 9:49:28
